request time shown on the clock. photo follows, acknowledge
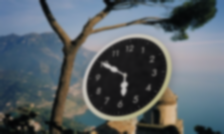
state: 5:50
